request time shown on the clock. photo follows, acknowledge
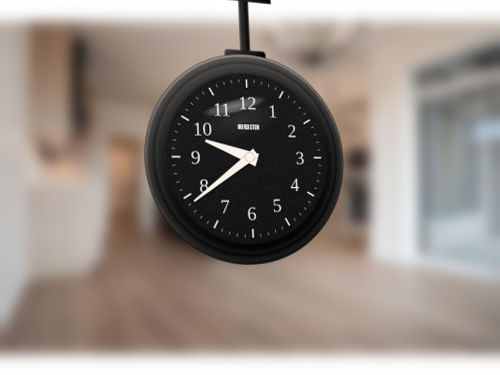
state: 9:39
